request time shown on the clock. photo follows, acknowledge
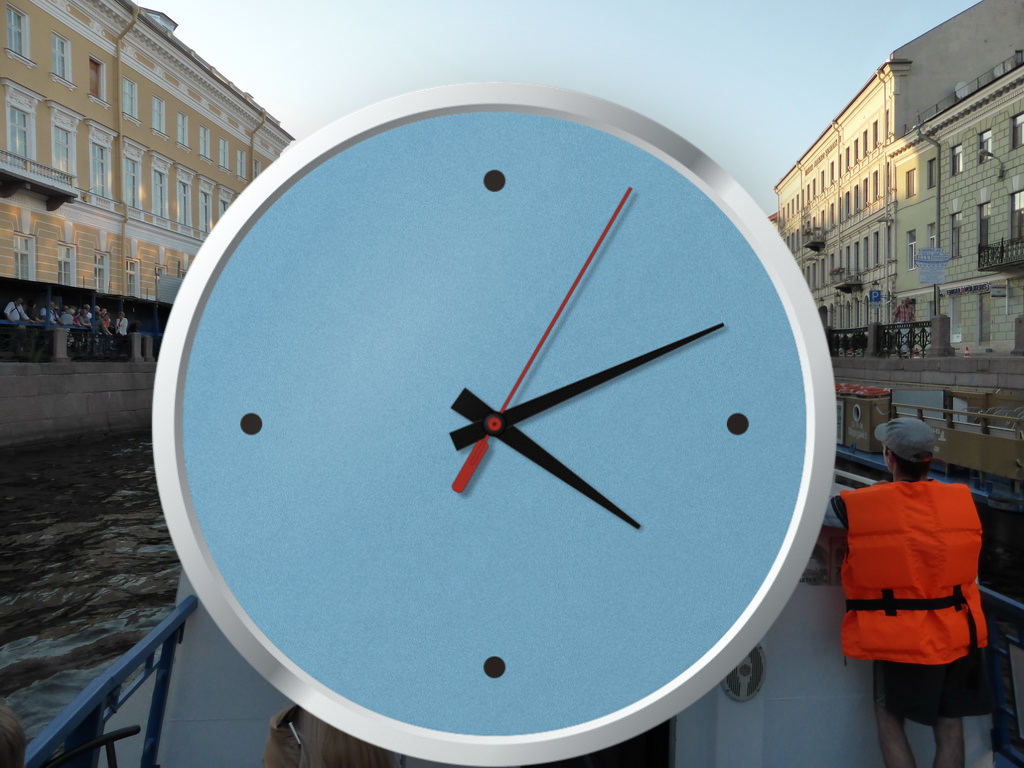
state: 4:11:05
